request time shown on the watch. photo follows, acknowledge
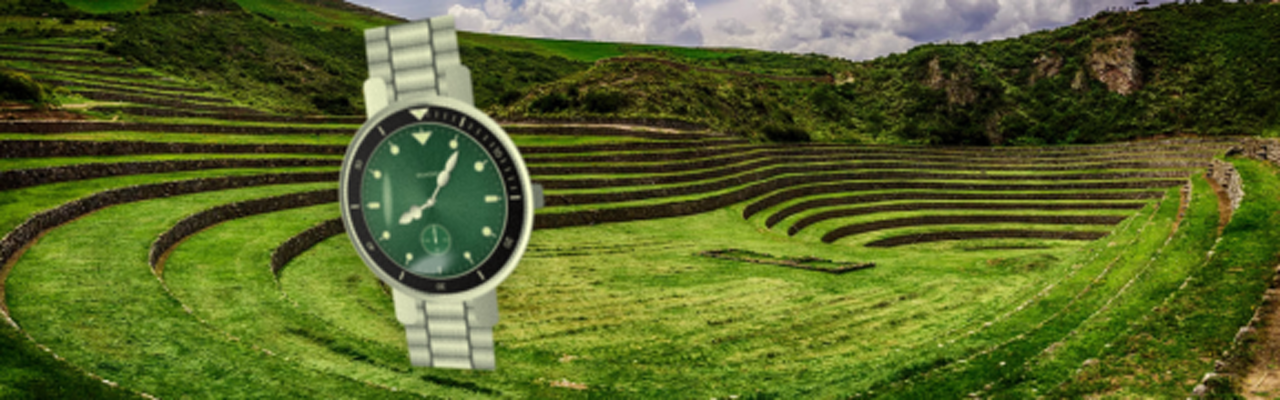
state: 8:06
